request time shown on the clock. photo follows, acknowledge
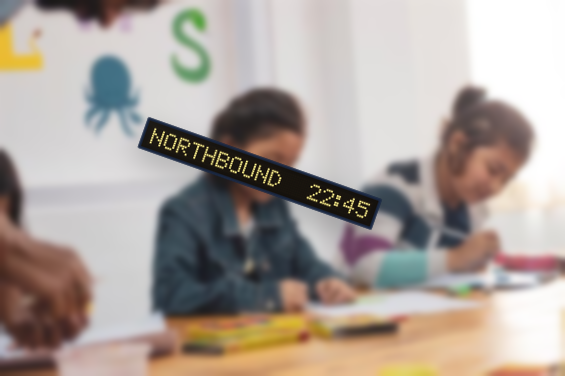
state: 22:45
